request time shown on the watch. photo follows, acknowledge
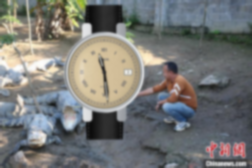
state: 11:29
